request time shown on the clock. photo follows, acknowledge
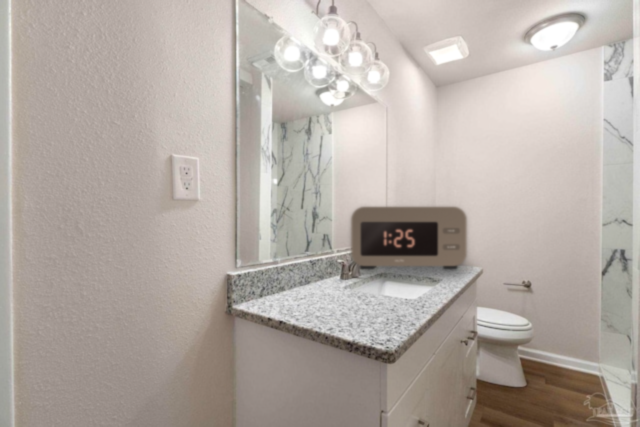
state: 1:25
